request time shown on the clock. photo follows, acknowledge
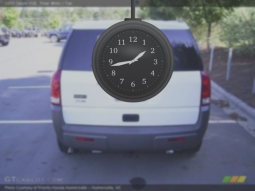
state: 1:43
